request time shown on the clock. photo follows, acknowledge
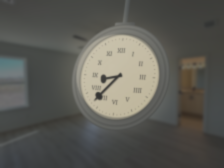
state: 8:37
